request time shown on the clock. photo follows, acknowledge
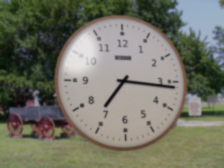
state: 7:16
